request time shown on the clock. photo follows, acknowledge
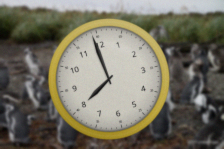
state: 7:59
